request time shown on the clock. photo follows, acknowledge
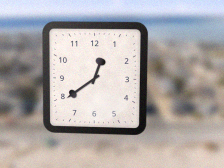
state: 12:39
